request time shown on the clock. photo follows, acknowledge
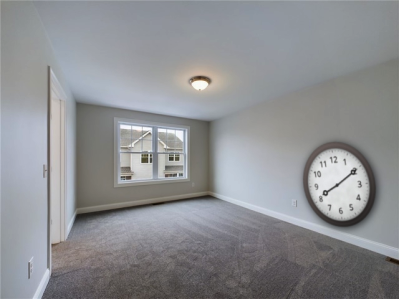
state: 8:10
